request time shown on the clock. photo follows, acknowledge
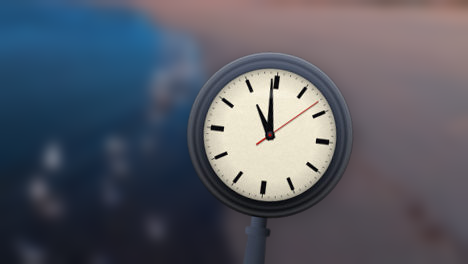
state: 10:59:08
